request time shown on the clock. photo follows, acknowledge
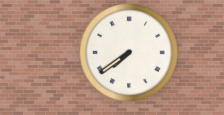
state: 7:39
